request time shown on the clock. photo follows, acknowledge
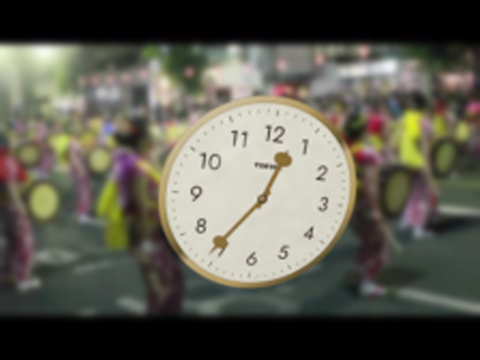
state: 12:36
